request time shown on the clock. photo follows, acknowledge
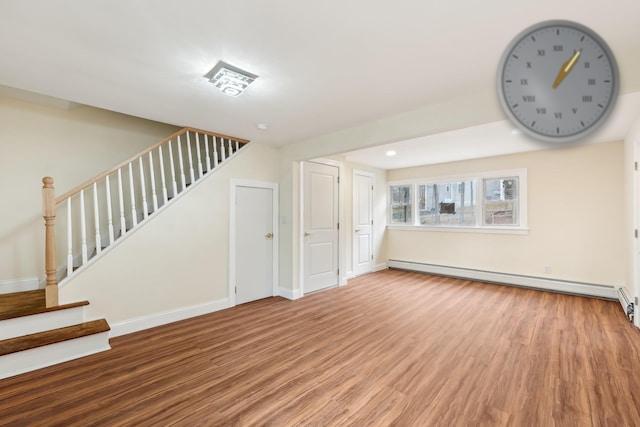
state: 1:06
